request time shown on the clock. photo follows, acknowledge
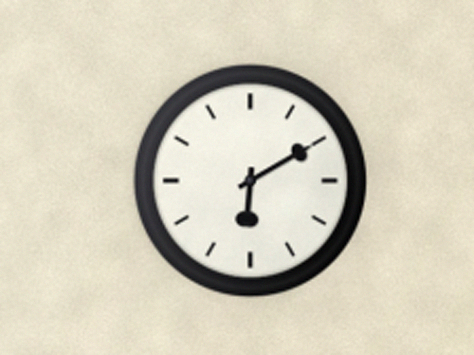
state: 6:10
